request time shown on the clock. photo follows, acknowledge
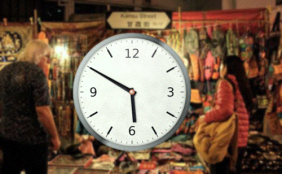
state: 5:50
